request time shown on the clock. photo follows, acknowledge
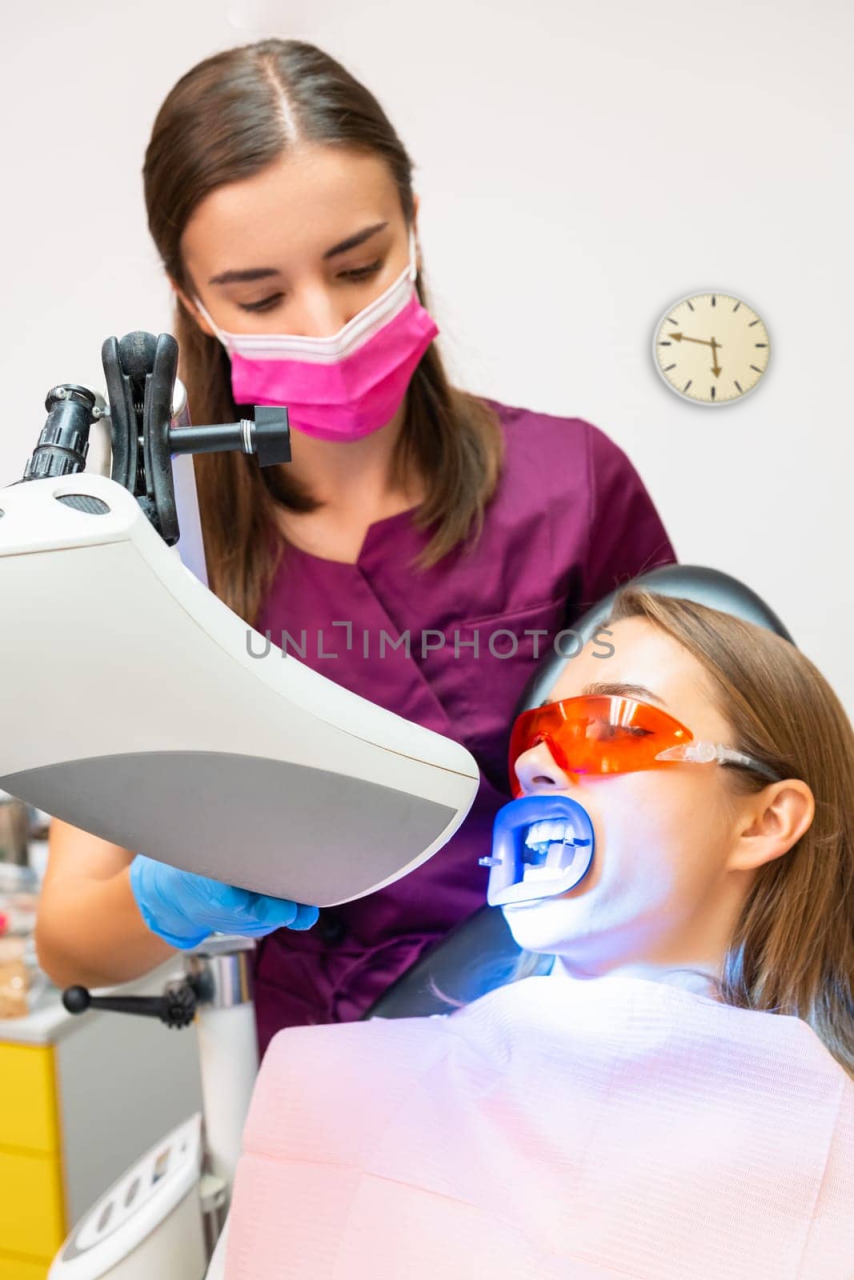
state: 5:47
